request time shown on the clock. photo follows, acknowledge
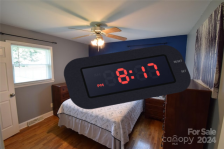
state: 8:17
